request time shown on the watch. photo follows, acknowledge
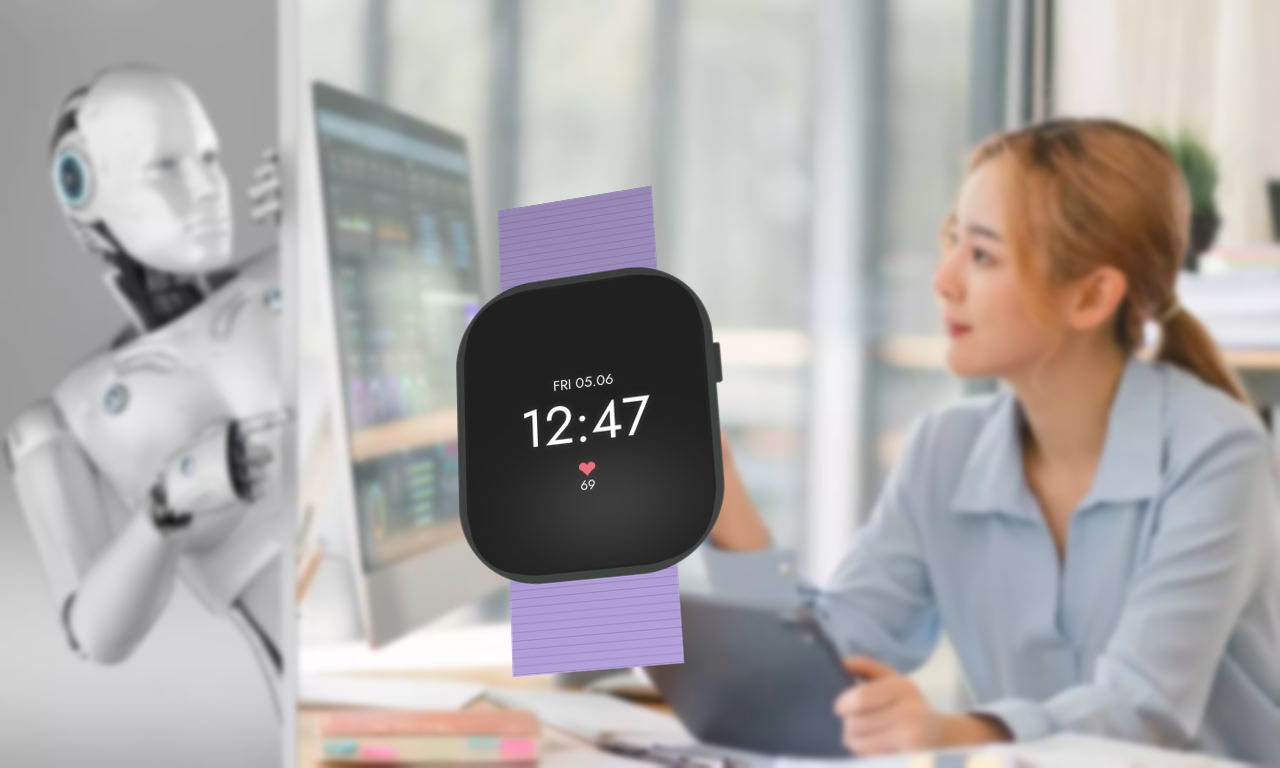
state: 12:47
